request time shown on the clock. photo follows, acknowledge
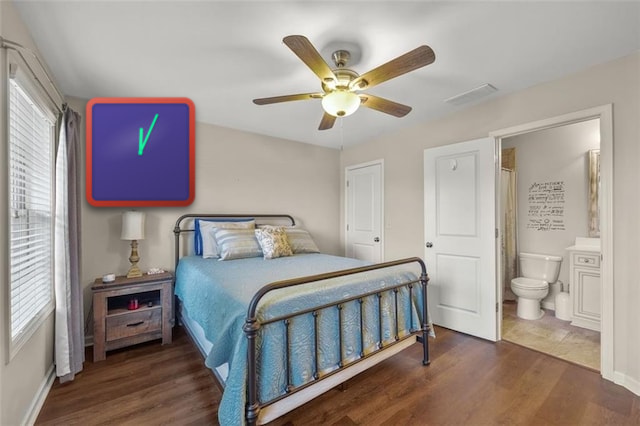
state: 12:04
